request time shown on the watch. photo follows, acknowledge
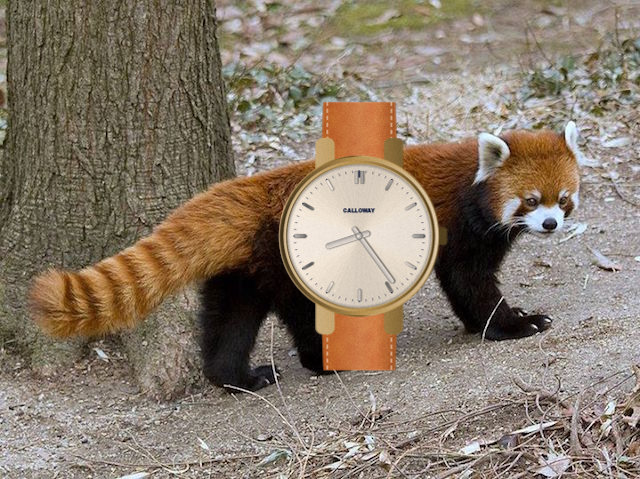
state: 8:24
